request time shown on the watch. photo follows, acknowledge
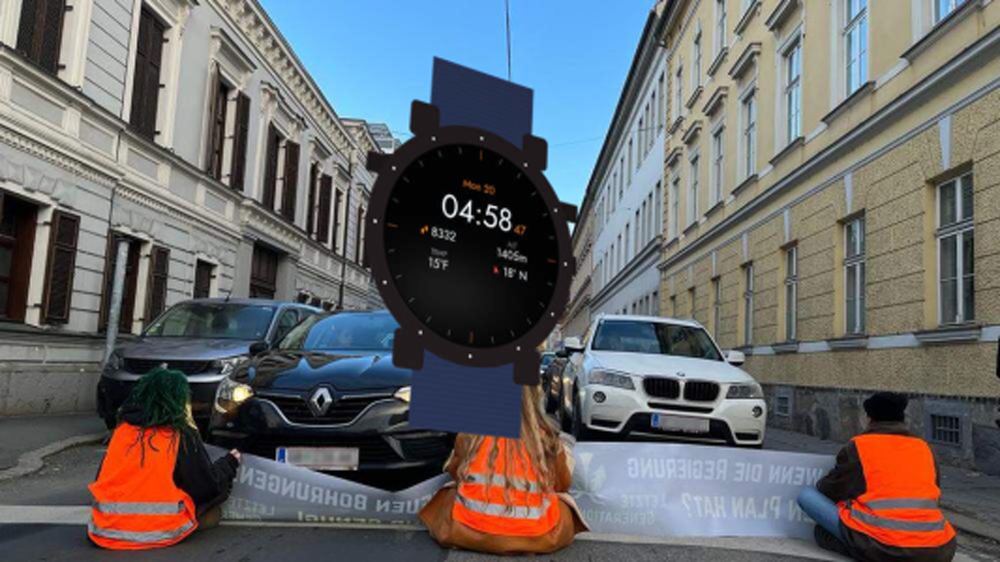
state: 4:58
